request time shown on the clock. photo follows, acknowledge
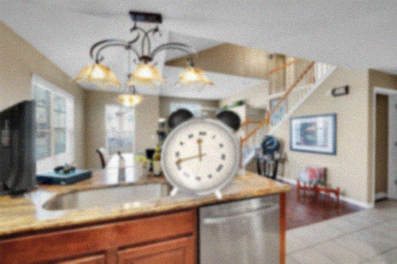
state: 11:42
